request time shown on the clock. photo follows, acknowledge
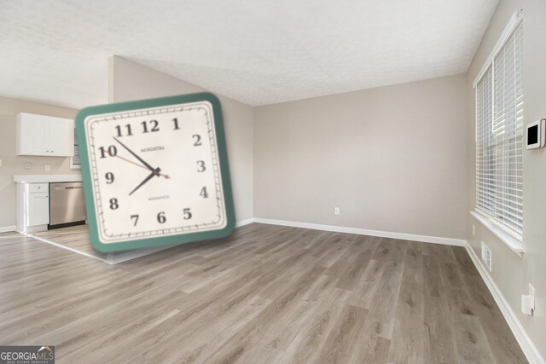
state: 7:52:50
